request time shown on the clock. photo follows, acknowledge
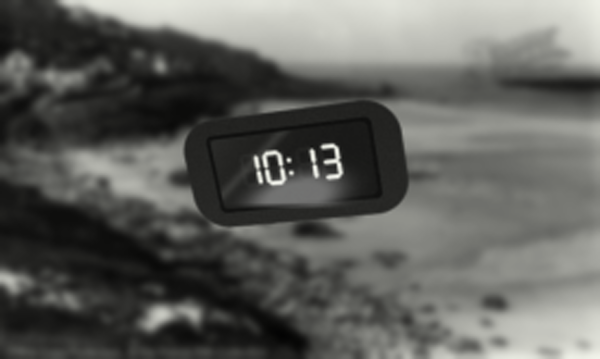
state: 10:13
